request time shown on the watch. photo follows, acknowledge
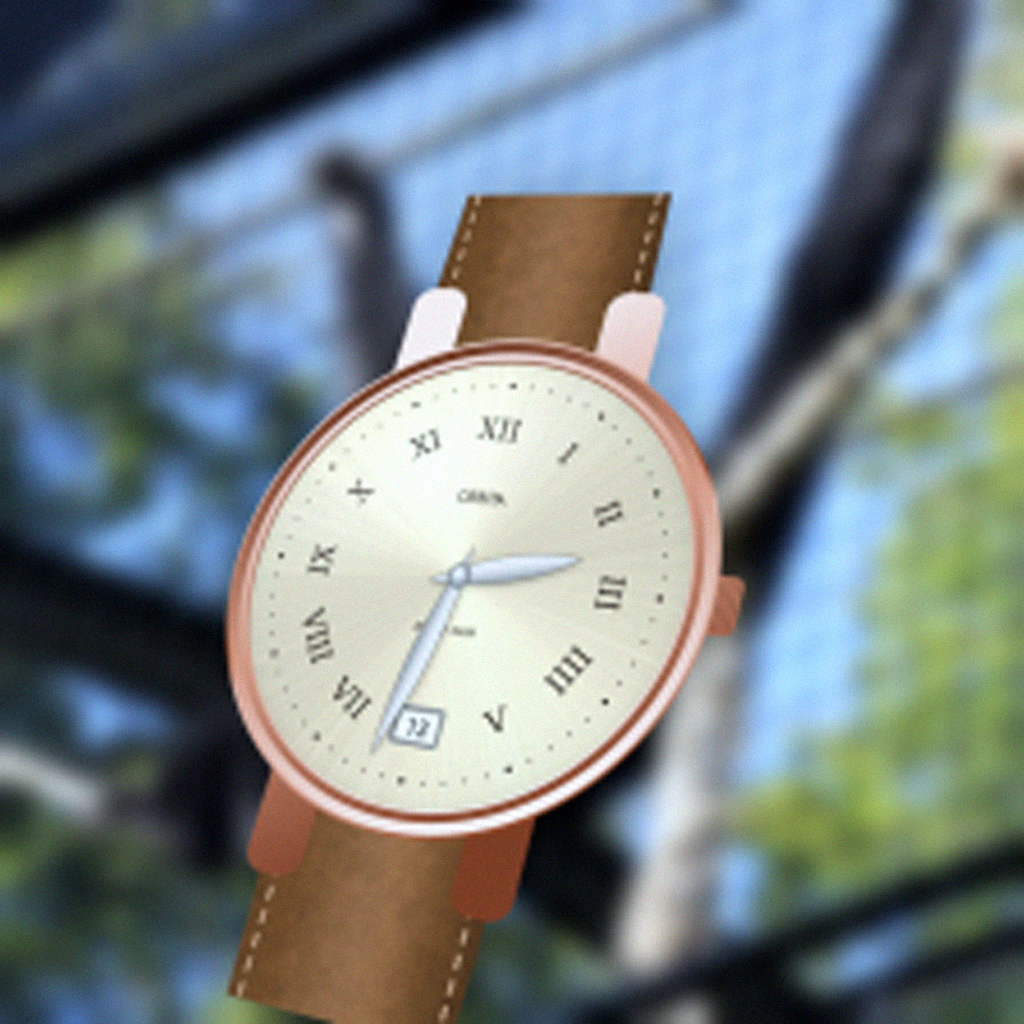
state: 2:32
